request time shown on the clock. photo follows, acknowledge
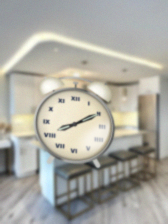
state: 8:10
